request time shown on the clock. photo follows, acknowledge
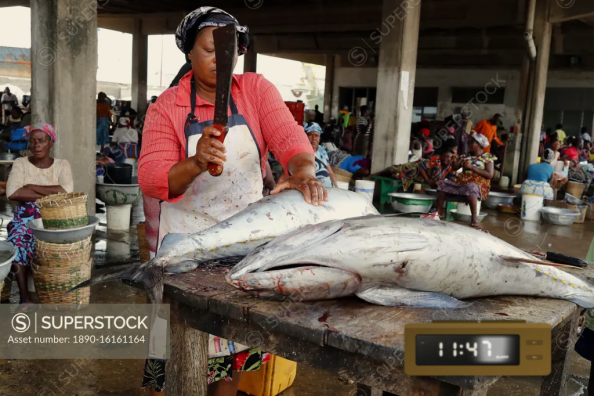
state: 11:47
